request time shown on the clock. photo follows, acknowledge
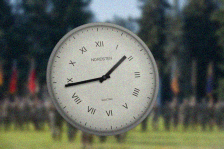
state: 1:44
